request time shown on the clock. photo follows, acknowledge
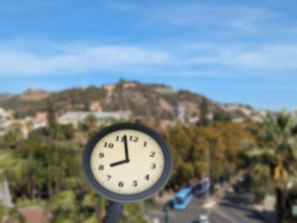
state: 7:57
